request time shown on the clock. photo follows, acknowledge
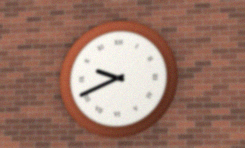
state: 9:41
